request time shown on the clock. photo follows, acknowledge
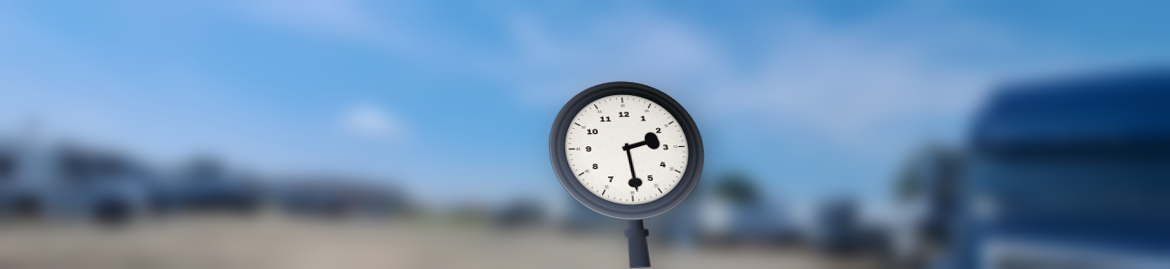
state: 2:29
